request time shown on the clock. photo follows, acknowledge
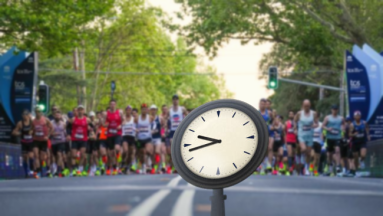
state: 9:43
